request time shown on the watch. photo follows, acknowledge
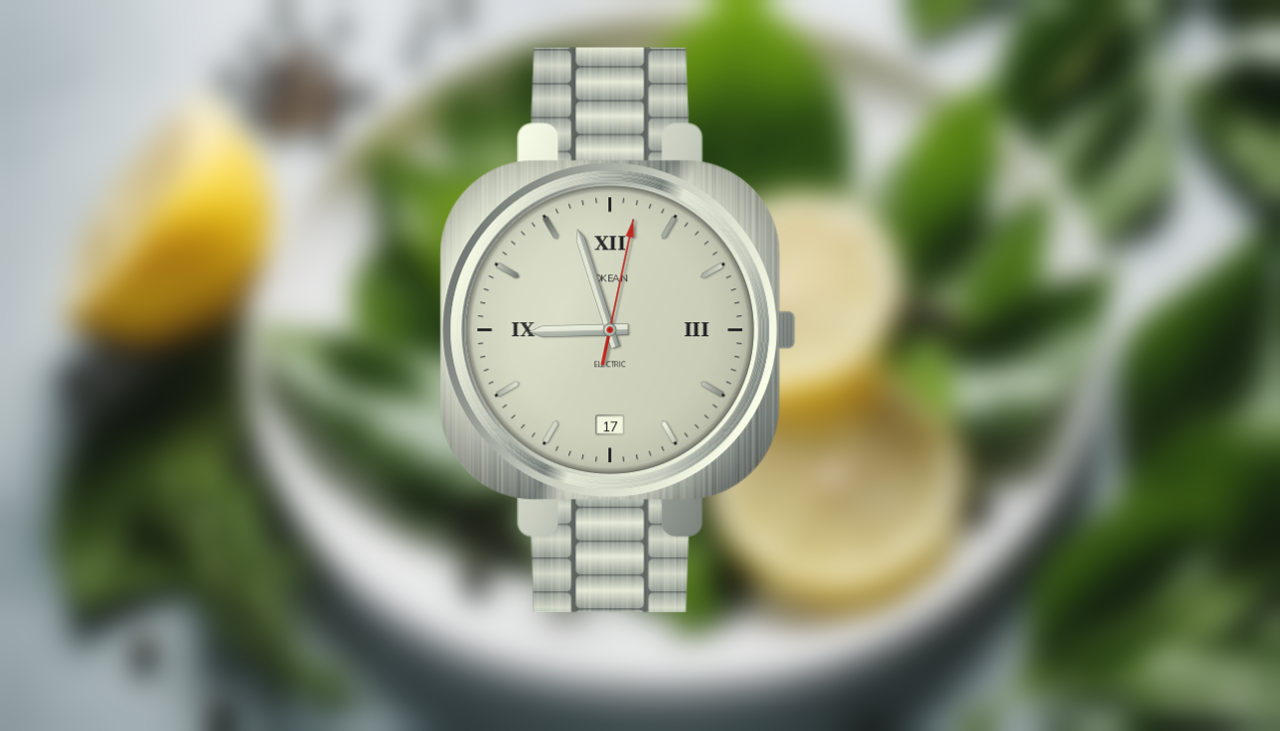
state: 8:57:02
